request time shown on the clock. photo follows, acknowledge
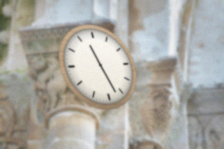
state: 11:27
